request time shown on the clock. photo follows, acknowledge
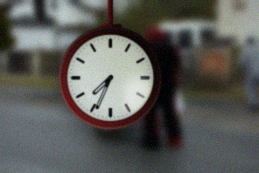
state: 7:34
